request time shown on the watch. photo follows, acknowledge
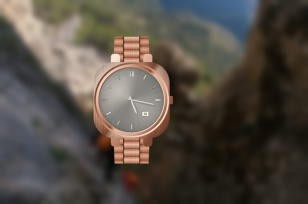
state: 5:17
